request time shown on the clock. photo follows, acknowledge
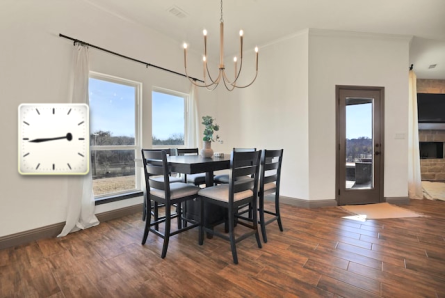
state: 2:44
